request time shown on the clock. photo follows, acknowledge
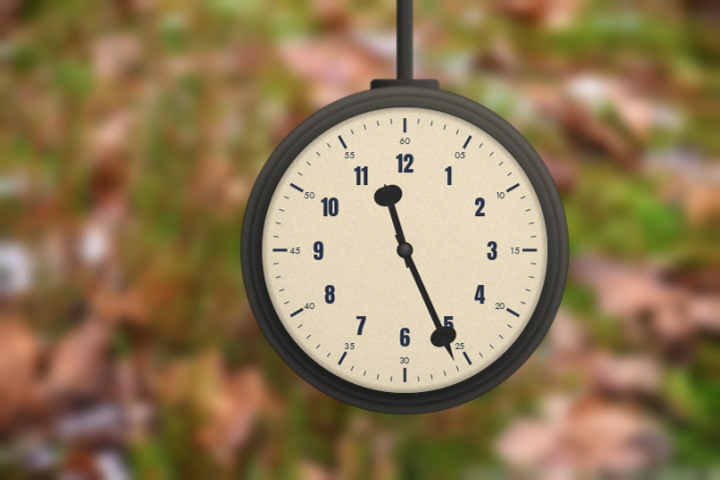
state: 11:26
